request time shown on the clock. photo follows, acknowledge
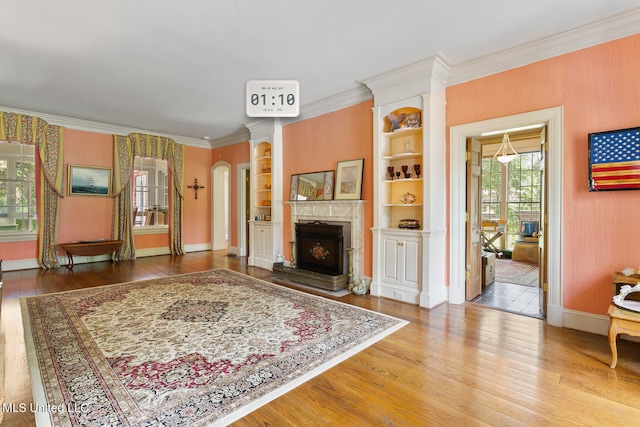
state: 1:10
